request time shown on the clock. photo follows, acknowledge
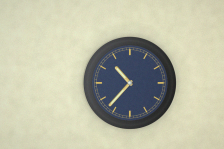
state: 10:37
